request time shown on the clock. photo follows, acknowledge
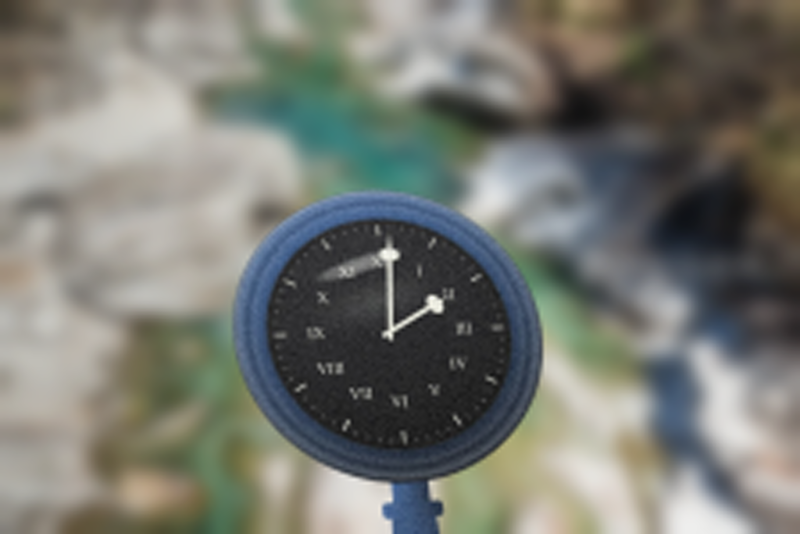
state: 2:01
